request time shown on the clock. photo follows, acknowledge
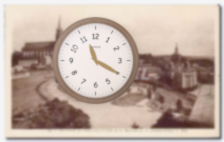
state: 11:20
